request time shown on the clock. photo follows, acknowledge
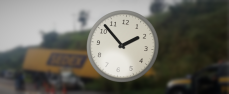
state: 1:52
